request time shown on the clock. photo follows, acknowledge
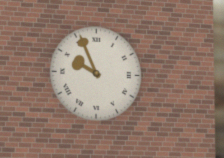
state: 9:56
